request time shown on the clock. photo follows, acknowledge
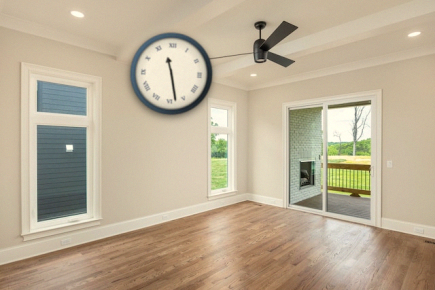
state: 11:28
